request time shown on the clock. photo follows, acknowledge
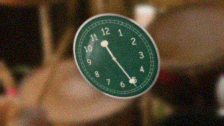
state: 11:26
